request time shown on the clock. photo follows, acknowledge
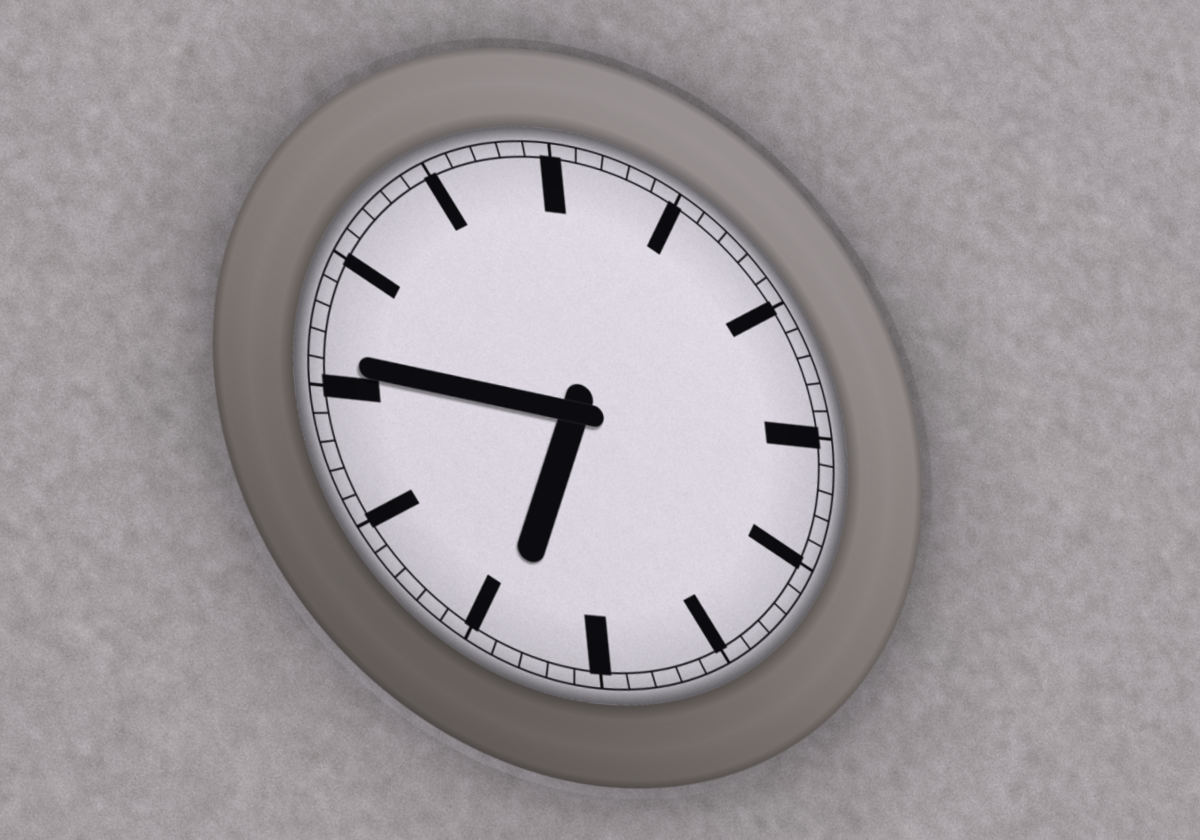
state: 6:46
